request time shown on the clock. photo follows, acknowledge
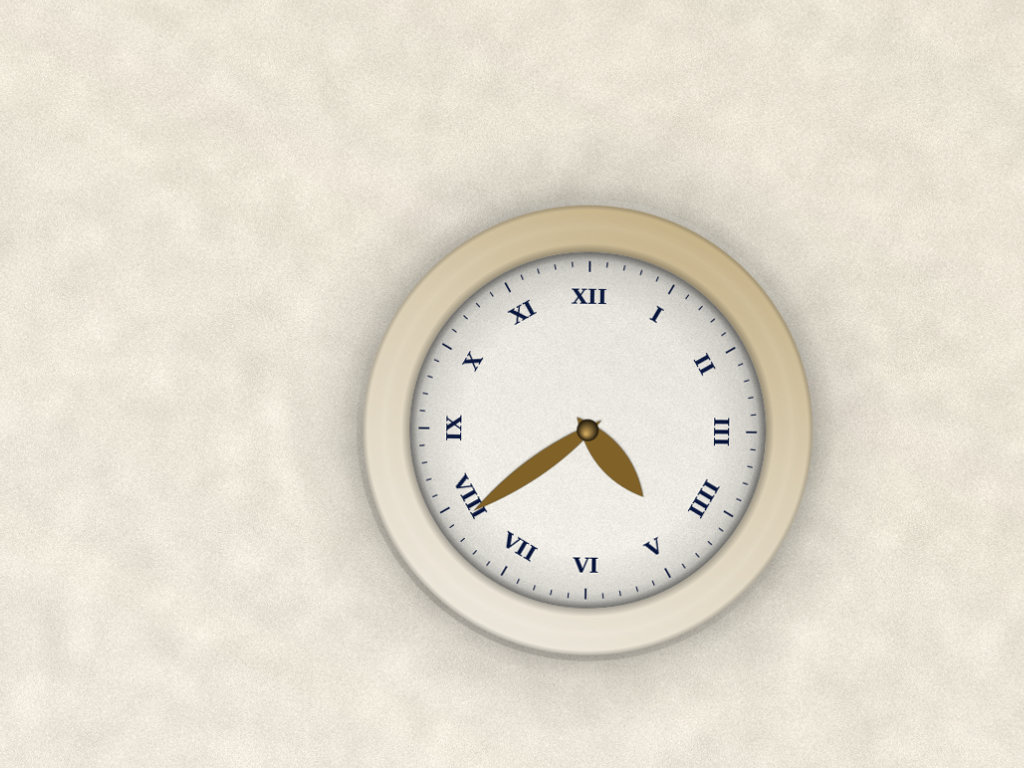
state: 4:39
